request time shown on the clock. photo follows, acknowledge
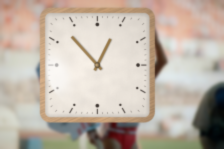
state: 12:53
